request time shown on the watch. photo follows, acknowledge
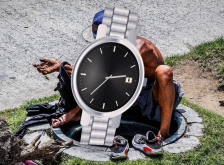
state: 2:37
